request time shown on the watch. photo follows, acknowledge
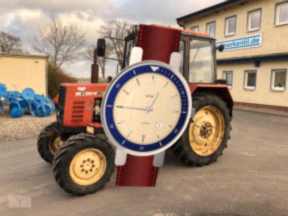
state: 12:45
